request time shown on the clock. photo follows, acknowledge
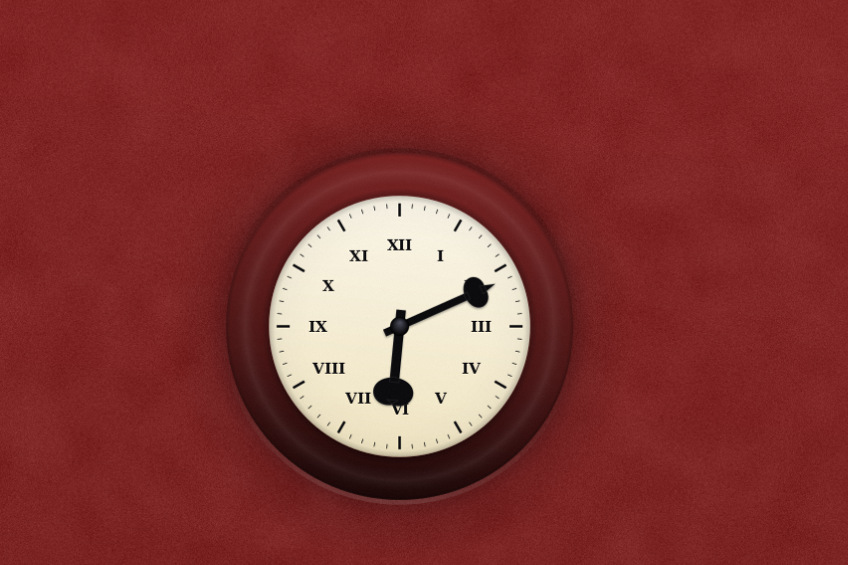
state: 6:11
